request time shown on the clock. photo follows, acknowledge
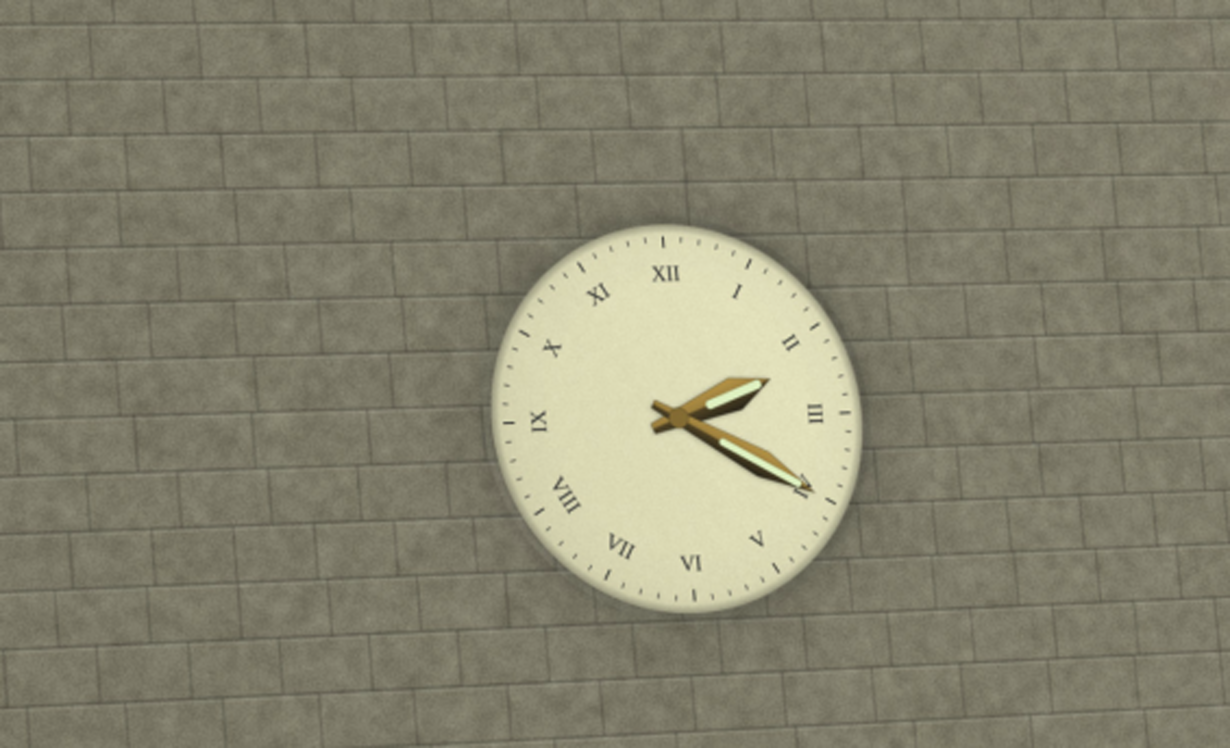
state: 2:20
